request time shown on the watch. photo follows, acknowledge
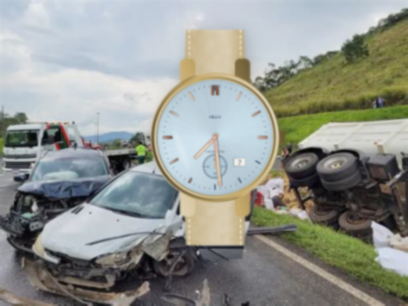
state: 7:29
